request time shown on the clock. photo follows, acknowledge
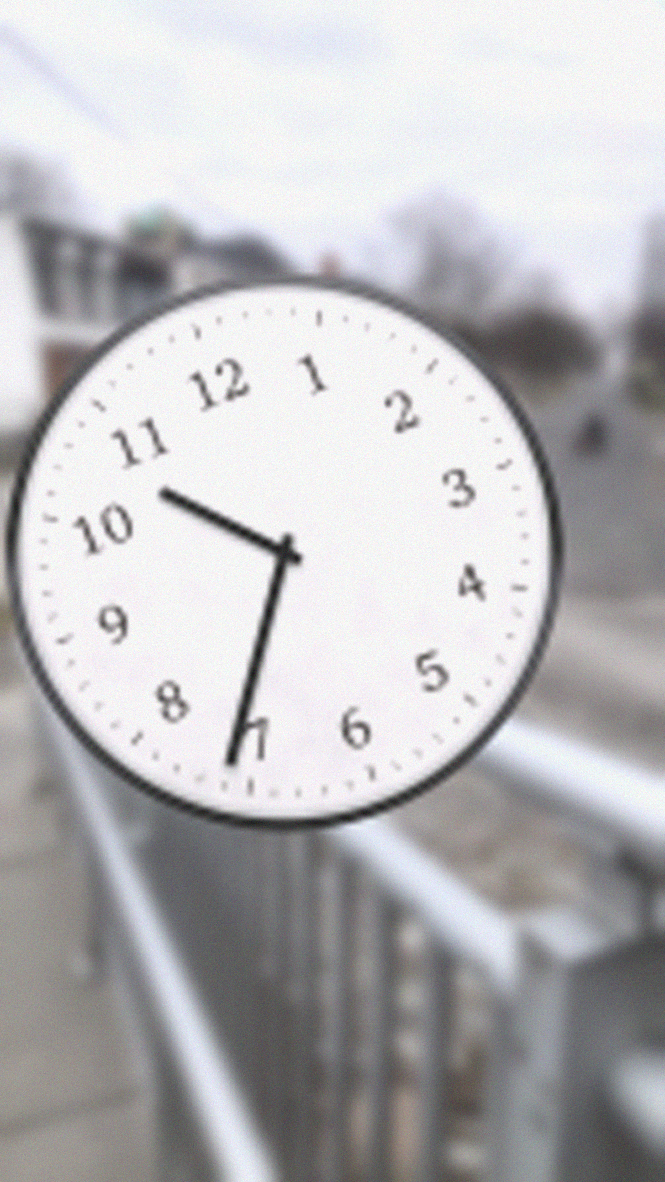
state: 10:36
